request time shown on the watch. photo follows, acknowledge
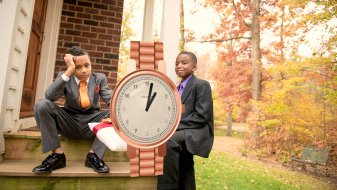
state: 1:02
